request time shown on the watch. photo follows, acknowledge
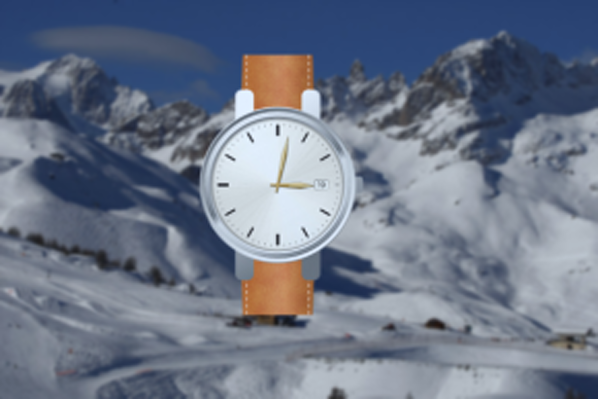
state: 3:02
